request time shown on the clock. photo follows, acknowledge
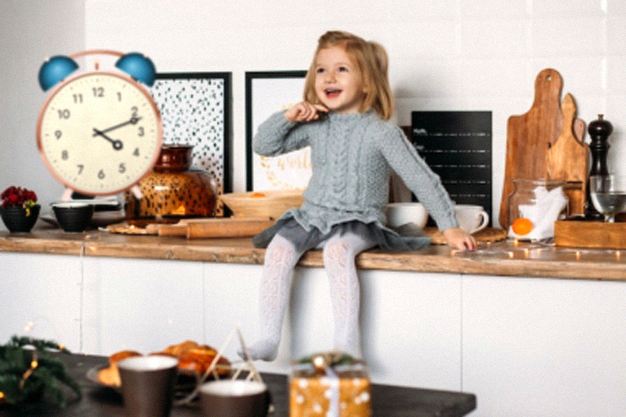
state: 4:12
